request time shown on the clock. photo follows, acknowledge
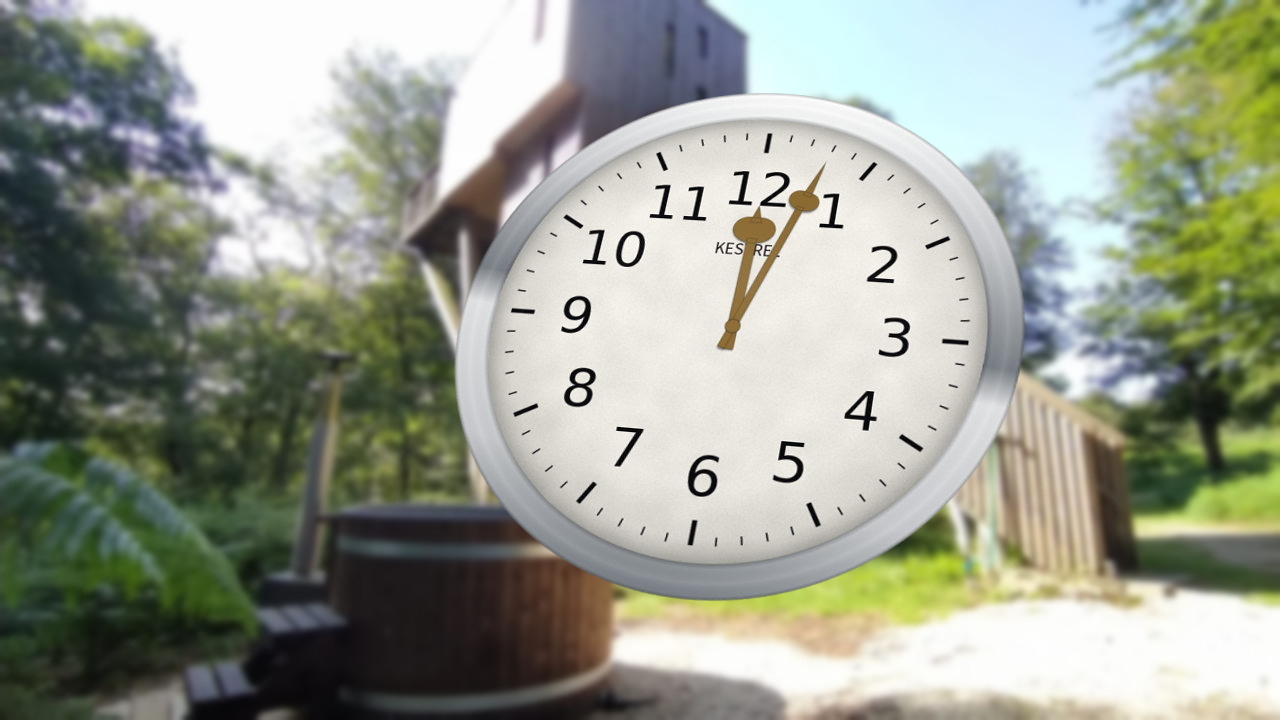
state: 12:03
